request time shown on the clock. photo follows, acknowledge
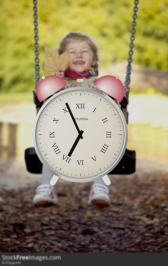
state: 6:56
